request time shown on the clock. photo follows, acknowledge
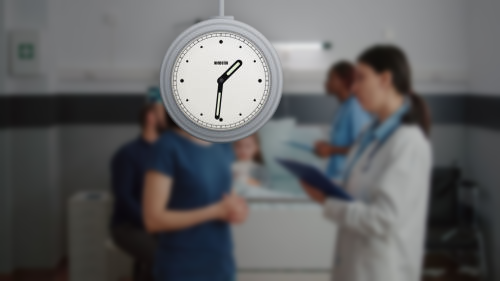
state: 1:31
